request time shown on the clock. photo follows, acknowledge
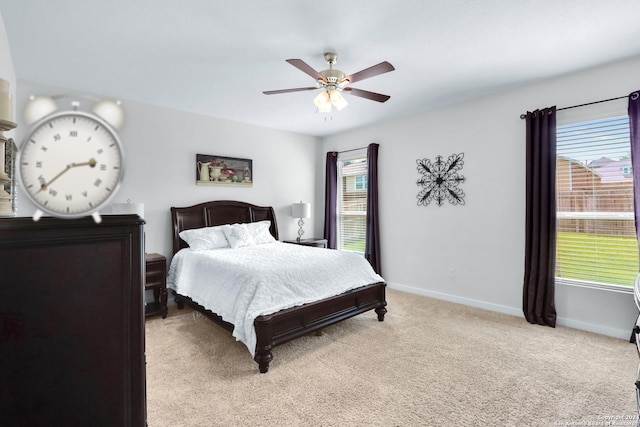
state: 2:38
